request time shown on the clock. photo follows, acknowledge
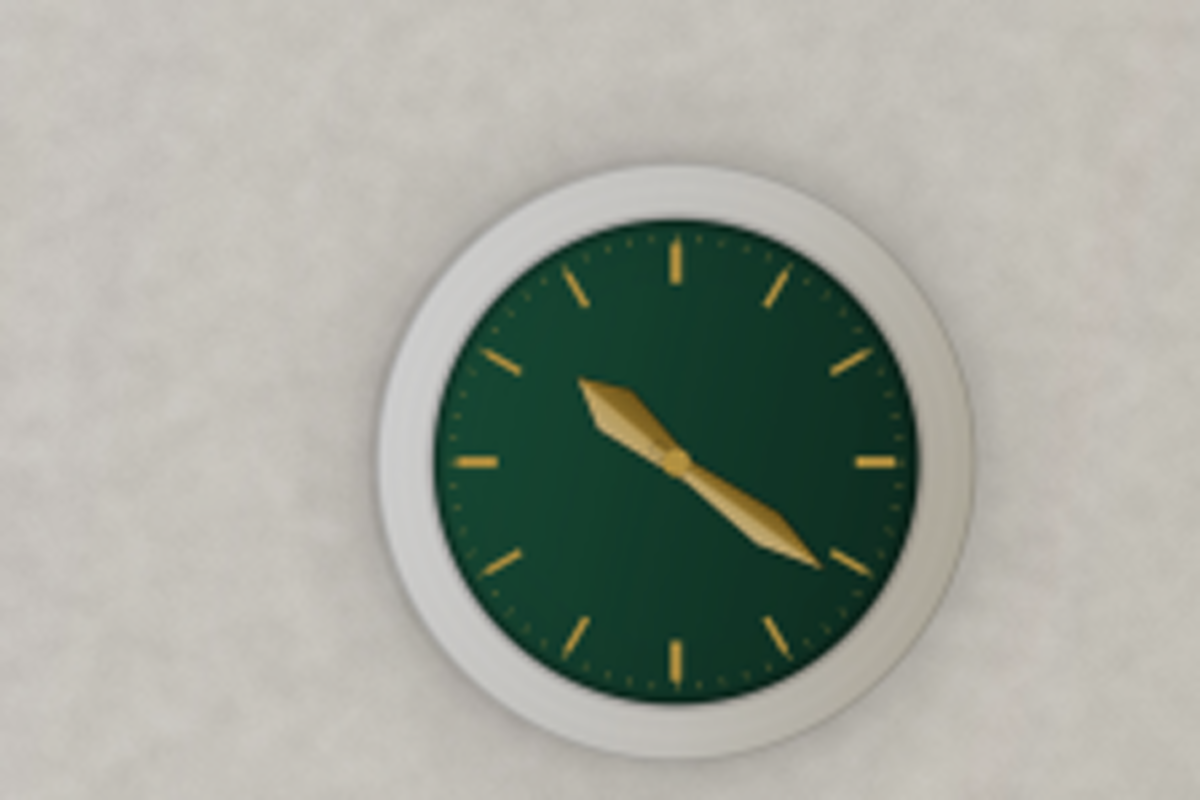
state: 10:21
